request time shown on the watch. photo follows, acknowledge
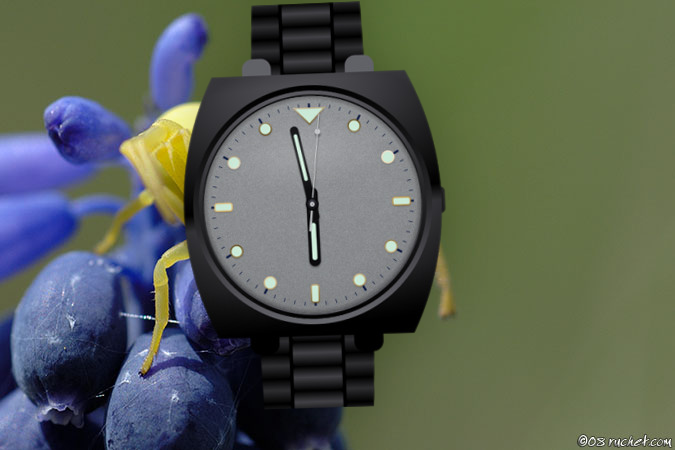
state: 5:58:01
